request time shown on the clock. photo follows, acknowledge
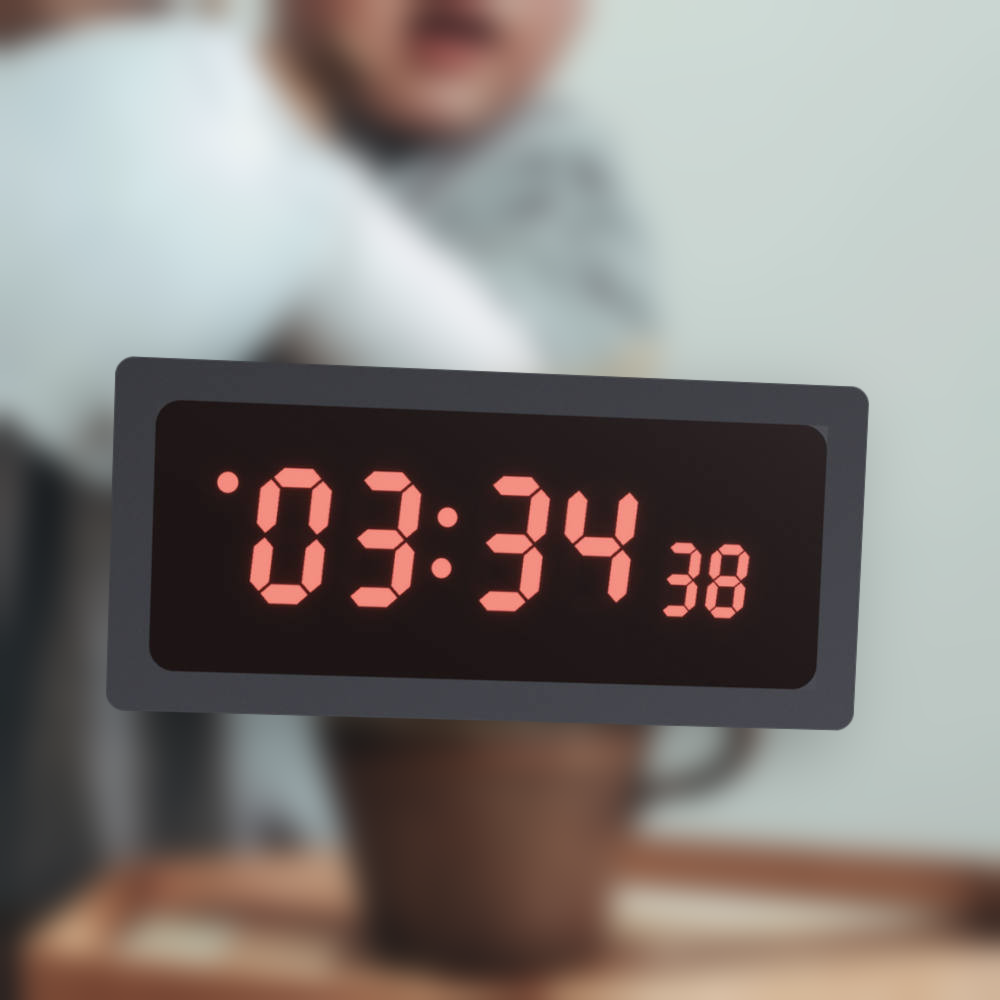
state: 3:34:38
